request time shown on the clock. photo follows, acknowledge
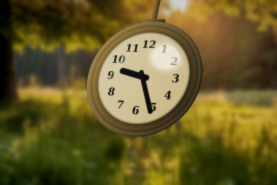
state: 9:26
